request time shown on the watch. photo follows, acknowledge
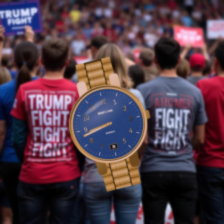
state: 8:43
